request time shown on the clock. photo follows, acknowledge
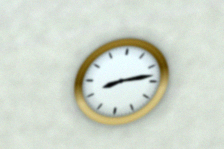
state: 8:13
